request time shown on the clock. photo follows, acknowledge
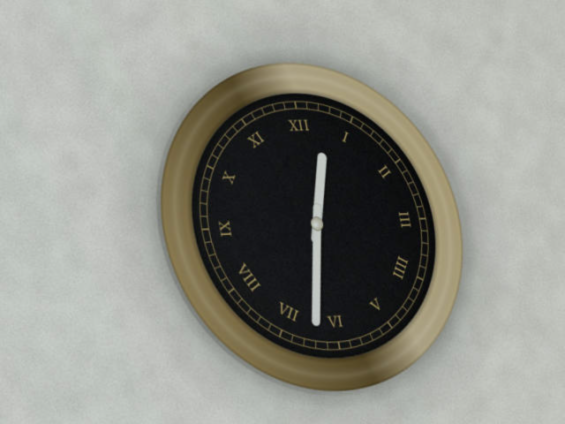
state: 12:32
